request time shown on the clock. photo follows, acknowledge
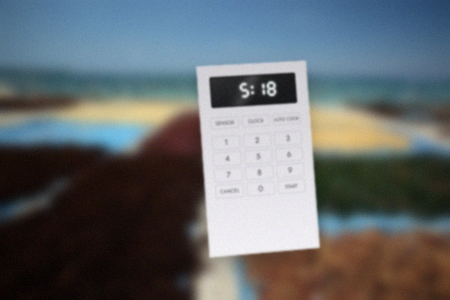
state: 5:18
